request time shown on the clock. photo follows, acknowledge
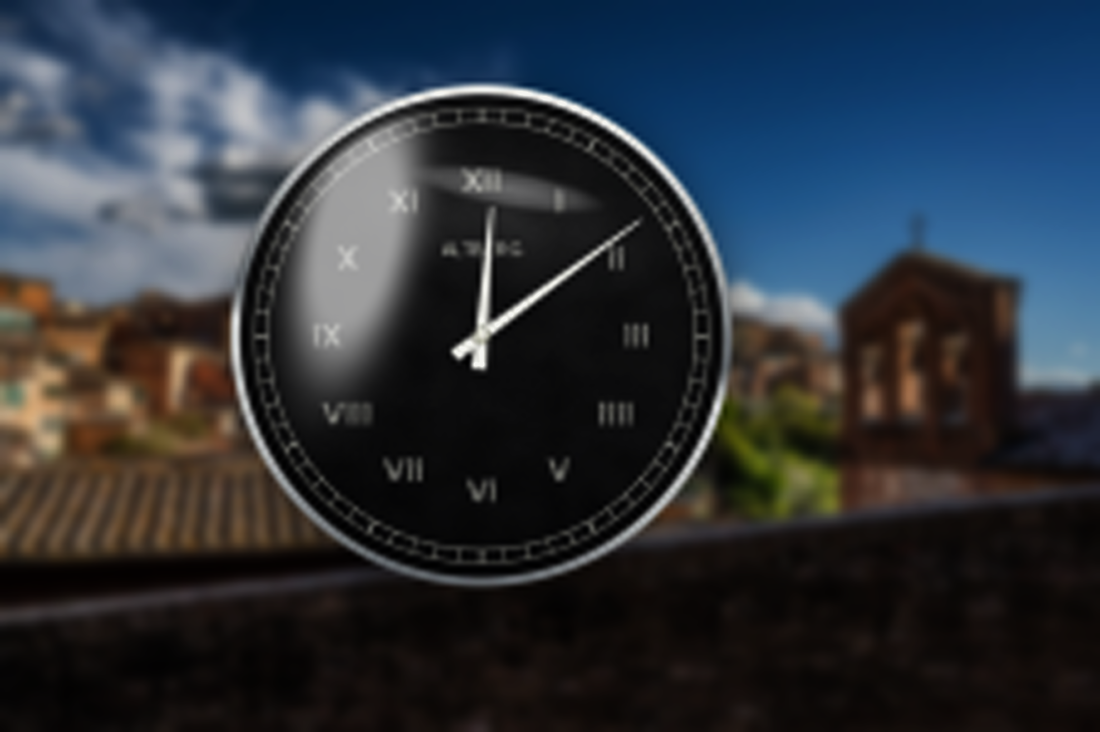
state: 12:09
